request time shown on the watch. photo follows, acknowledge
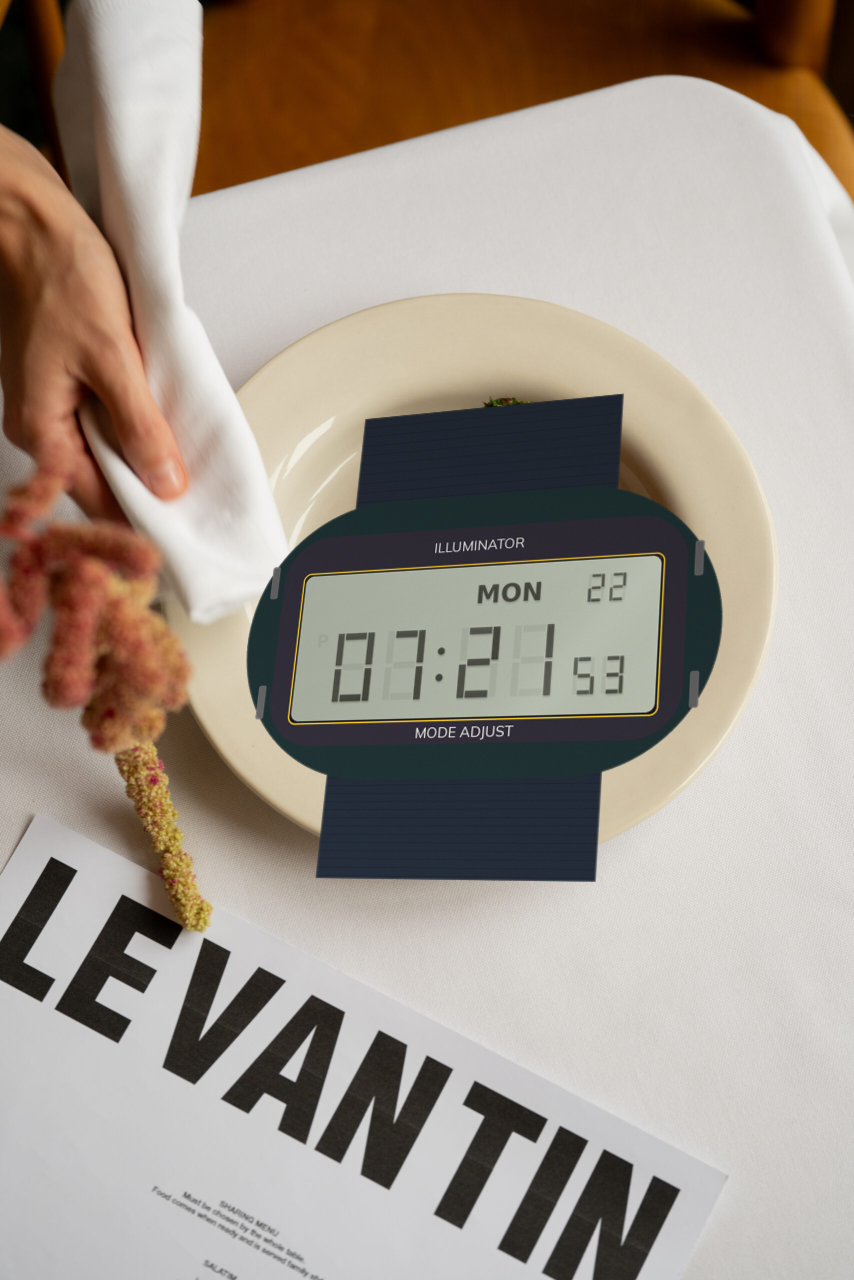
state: 7:21:53
